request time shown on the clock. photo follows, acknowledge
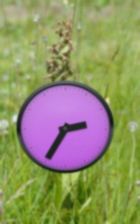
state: 2:35
